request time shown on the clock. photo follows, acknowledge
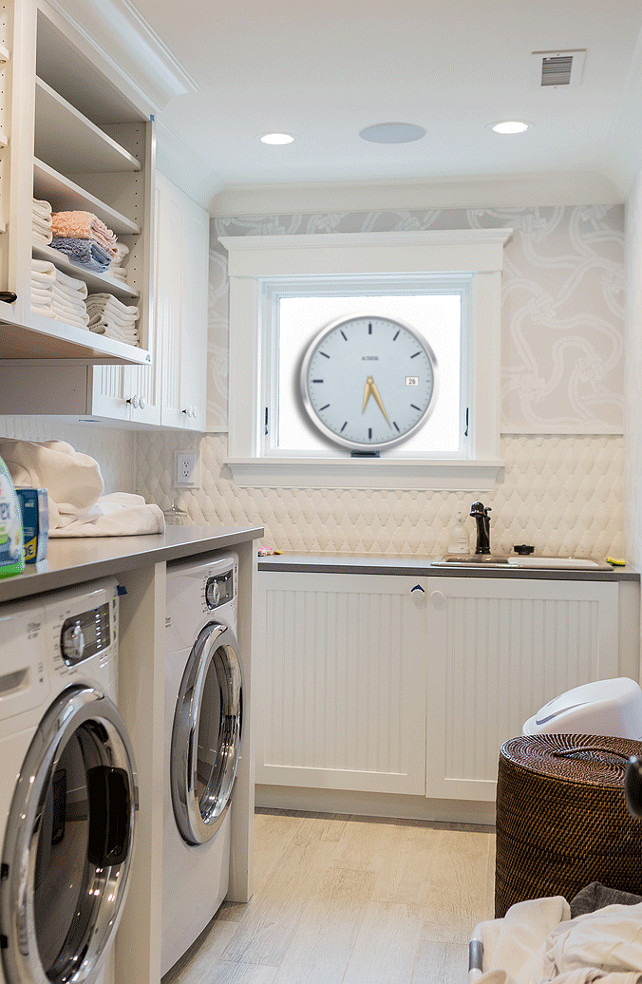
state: 6:26
